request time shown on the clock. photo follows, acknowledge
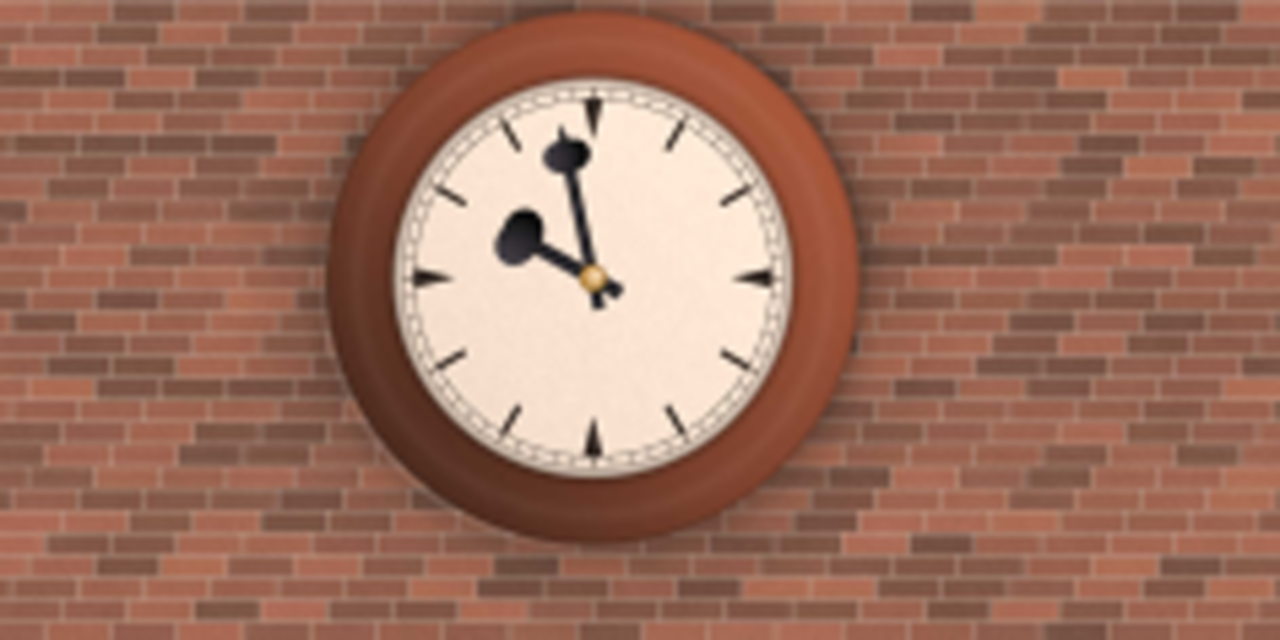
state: 9:58
